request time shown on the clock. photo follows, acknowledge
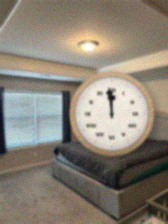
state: 11:59
